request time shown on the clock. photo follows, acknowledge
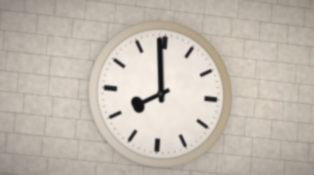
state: 7:59
